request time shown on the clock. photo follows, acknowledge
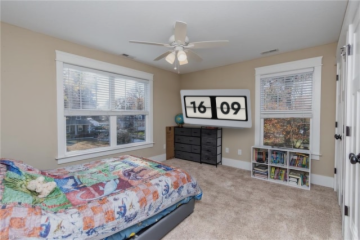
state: 16:09
